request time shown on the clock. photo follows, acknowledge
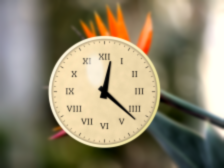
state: 12:22
